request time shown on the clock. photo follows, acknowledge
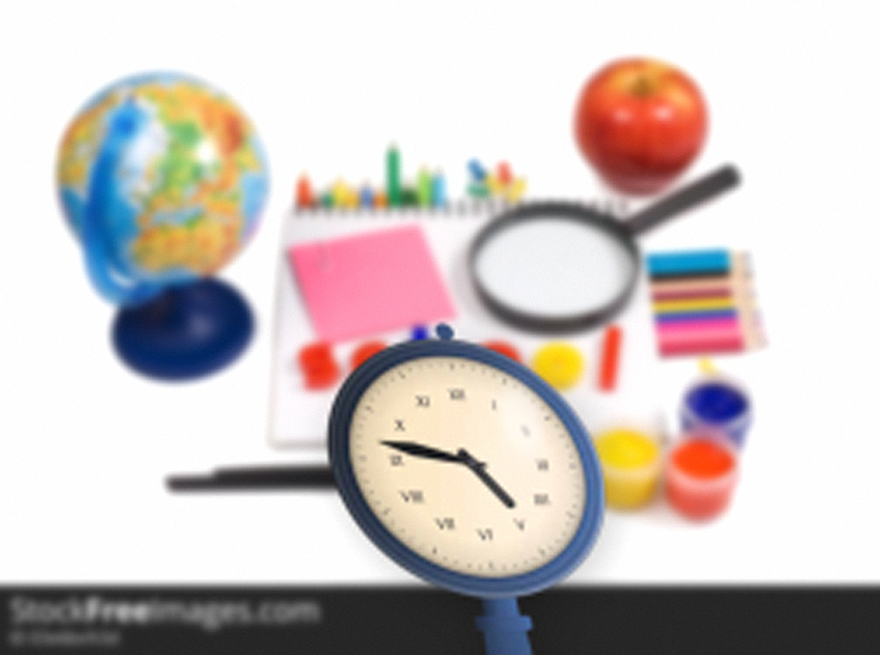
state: 4:47
